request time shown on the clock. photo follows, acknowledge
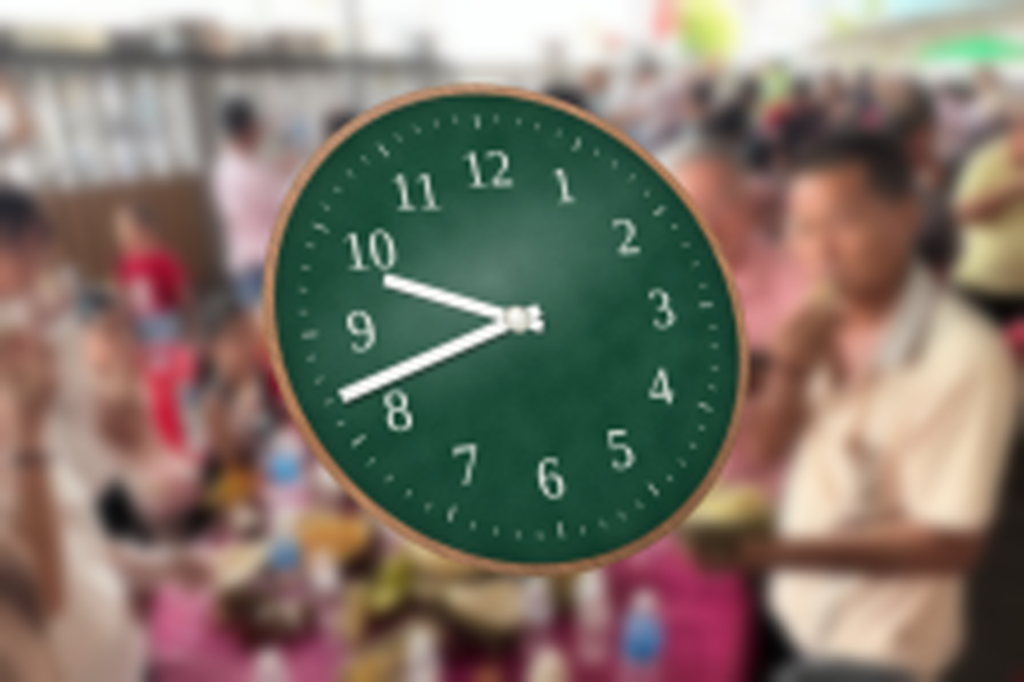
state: 9:42
